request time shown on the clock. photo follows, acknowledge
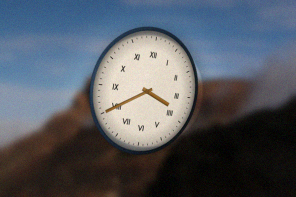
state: 3:40
